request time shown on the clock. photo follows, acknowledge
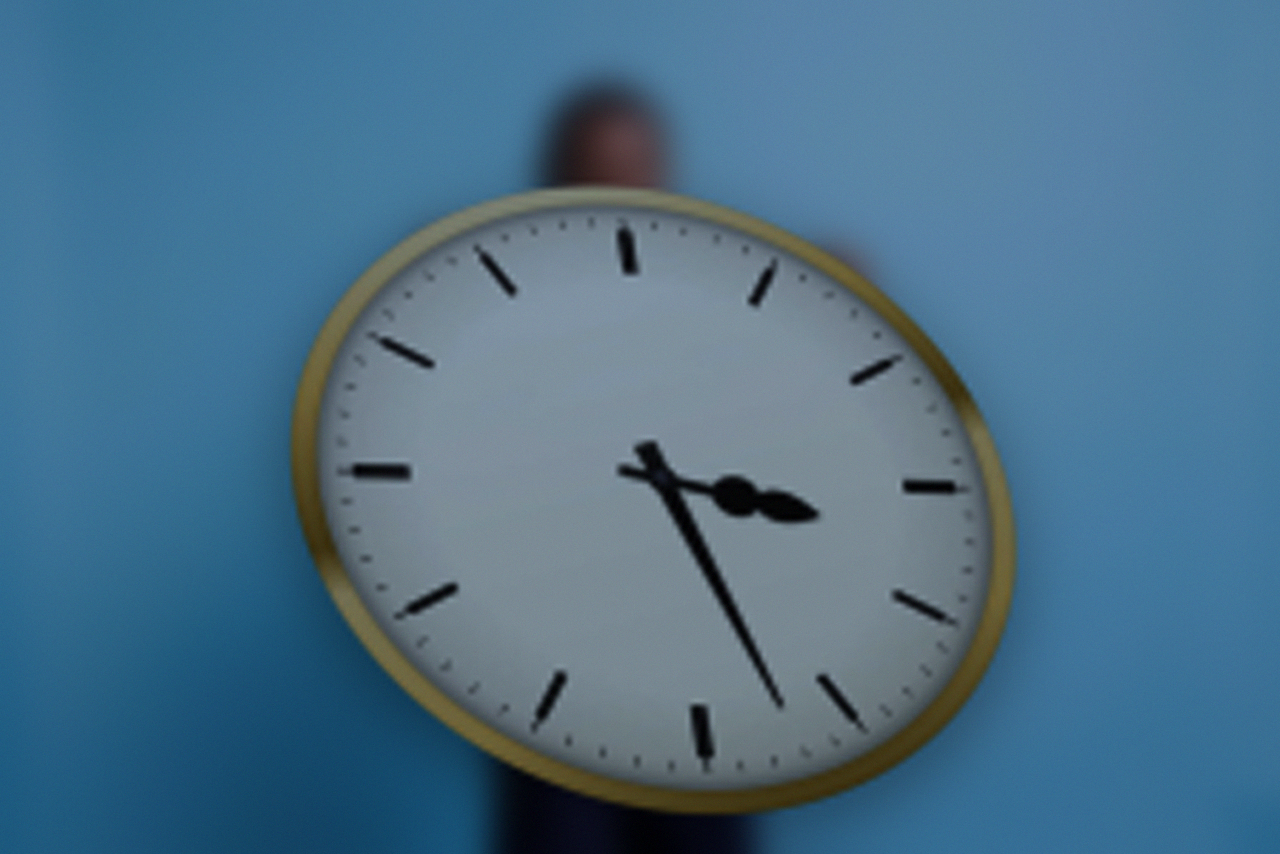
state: 3:27
